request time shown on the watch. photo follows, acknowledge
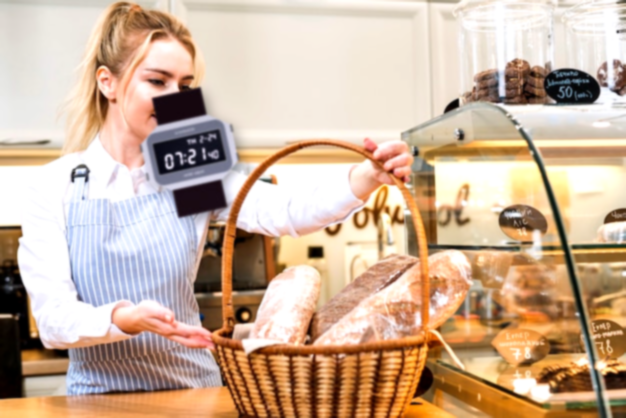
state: 7:21
